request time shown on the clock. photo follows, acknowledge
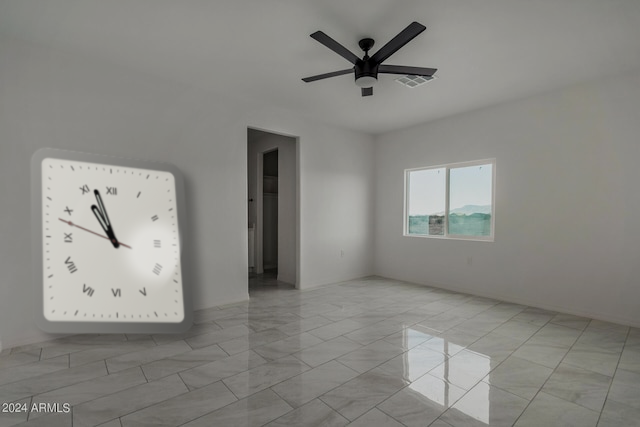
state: 10:56:48
